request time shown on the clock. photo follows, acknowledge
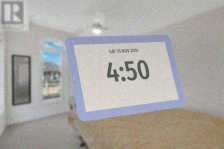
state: 4:50
